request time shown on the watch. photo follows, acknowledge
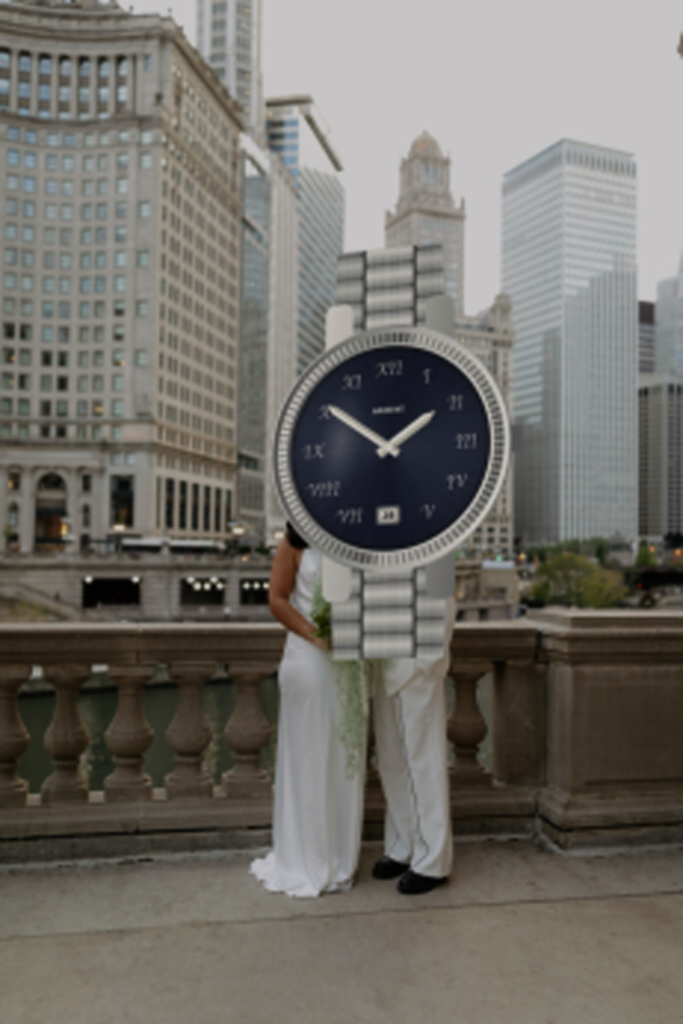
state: 1:51
